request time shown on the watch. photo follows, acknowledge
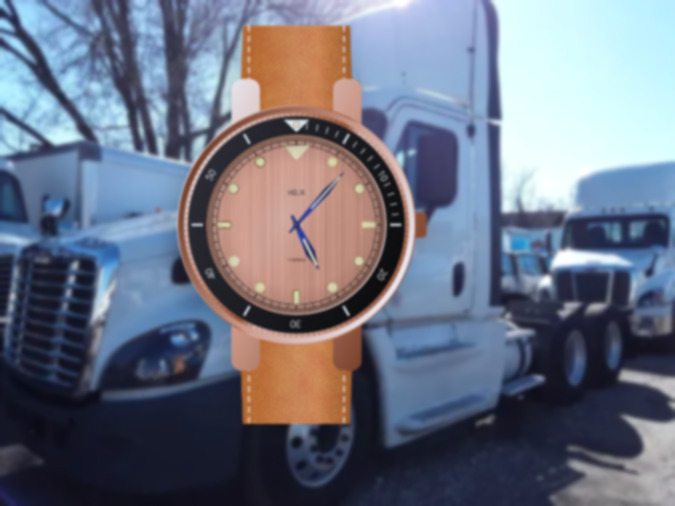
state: 5:07
